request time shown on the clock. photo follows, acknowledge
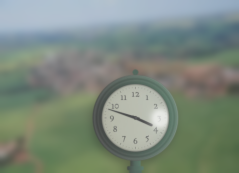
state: 3:48
